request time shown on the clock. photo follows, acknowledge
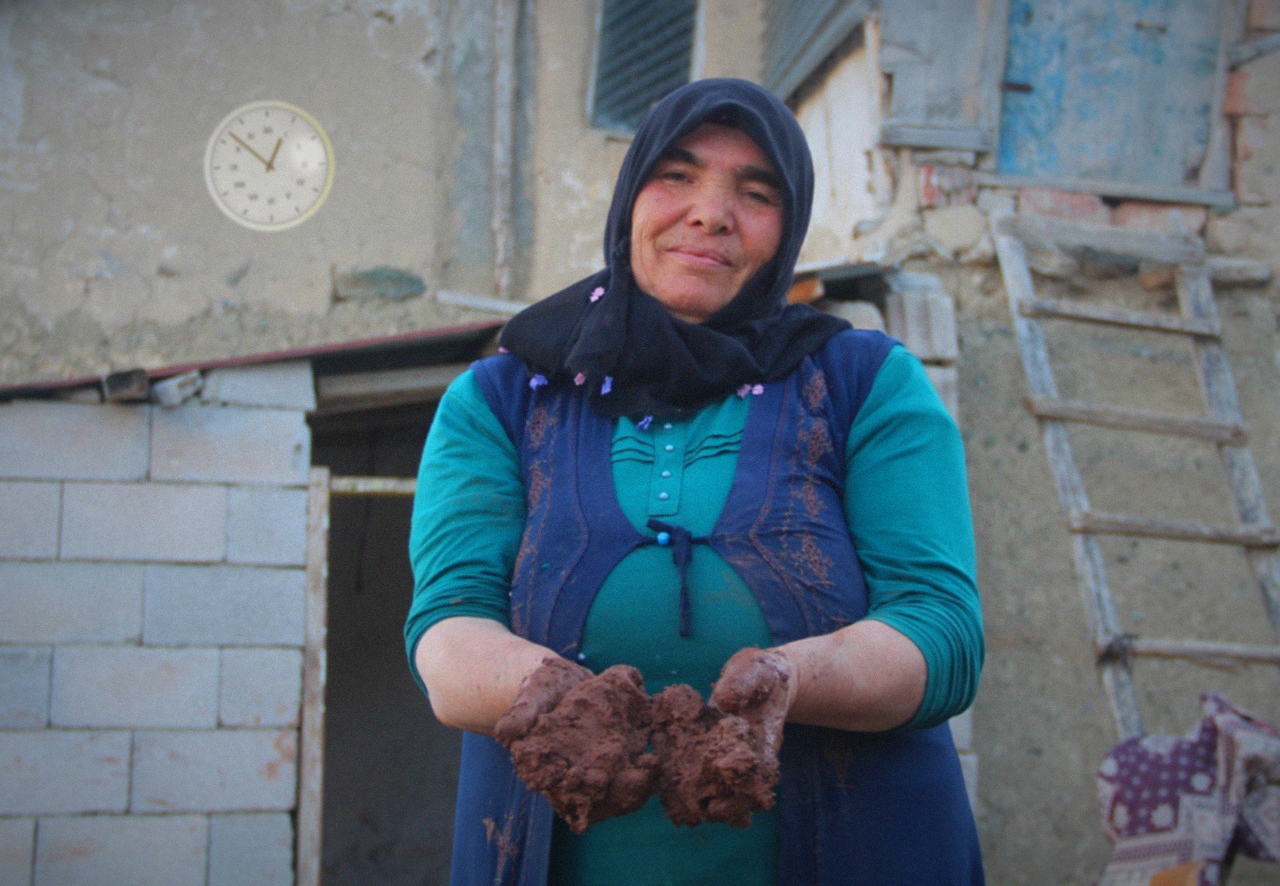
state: 12:52
